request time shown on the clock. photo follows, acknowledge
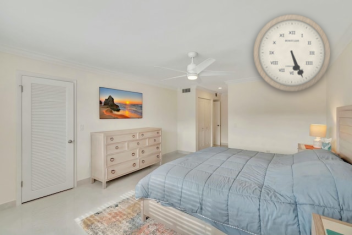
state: 5:26
